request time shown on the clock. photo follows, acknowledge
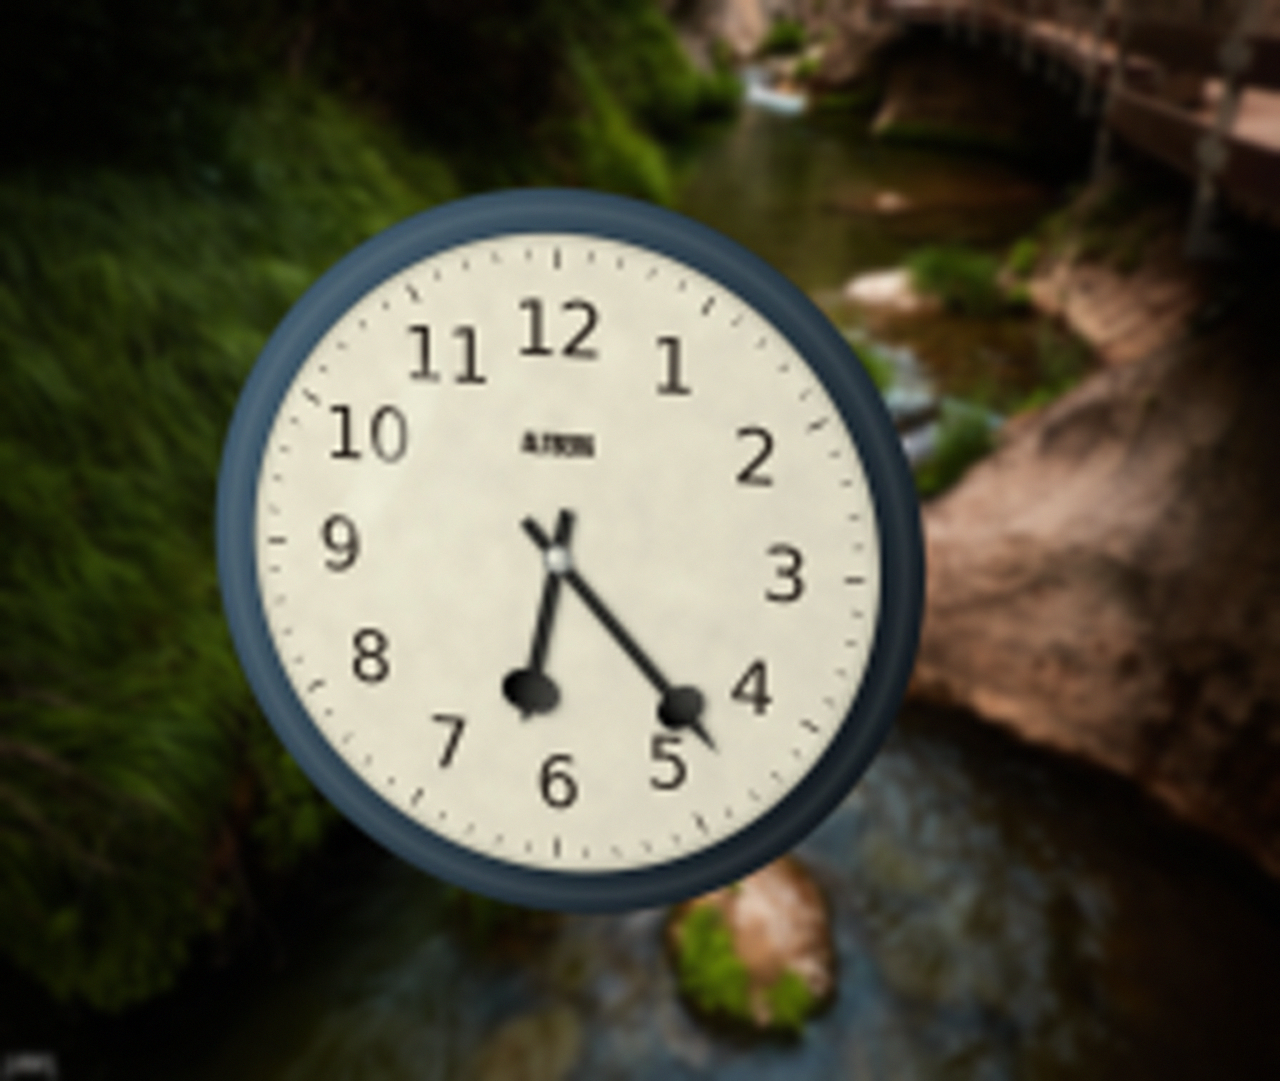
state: 6:23
